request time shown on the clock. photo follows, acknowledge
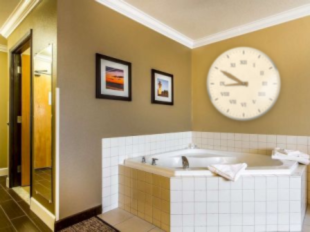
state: 8:50
